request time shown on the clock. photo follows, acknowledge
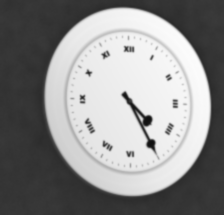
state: 4:25
